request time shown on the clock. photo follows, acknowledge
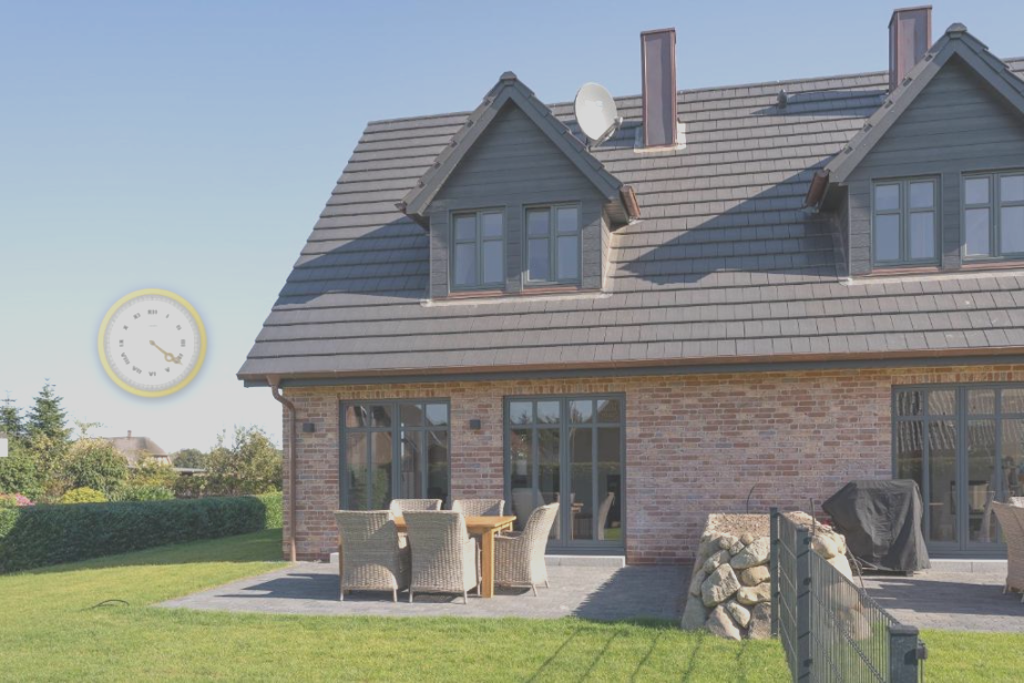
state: 4:21
